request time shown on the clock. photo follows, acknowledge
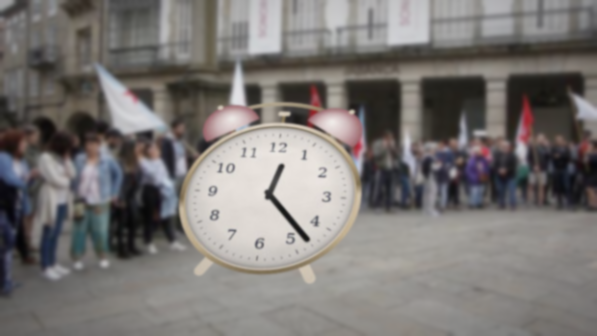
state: 12:23
